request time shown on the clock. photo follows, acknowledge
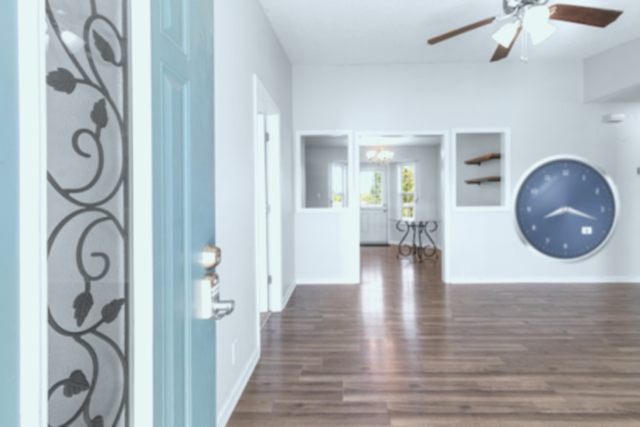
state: 8:18
